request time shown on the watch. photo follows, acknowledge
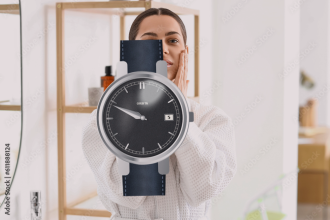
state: 9:49
